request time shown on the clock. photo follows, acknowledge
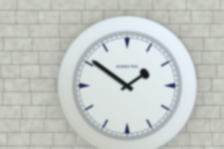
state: 1:51
